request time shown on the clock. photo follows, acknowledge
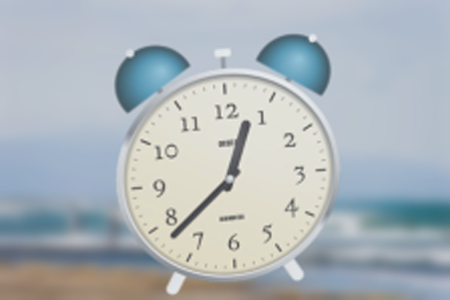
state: 12:38
